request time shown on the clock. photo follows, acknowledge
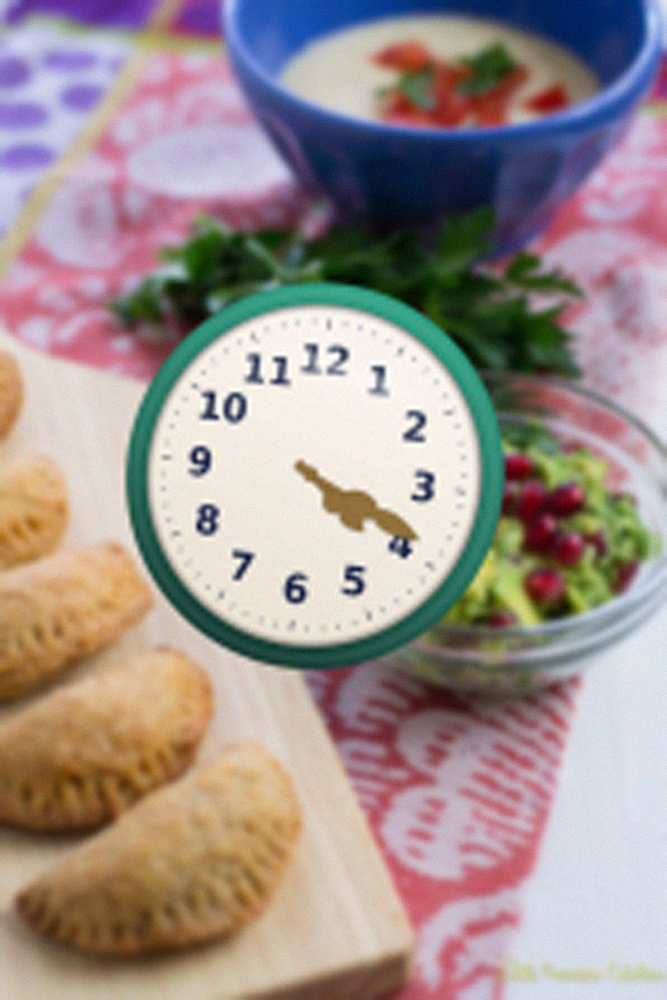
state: 4:19
